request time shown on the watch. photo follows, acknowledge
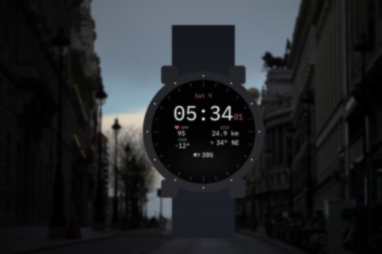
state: 5:34
